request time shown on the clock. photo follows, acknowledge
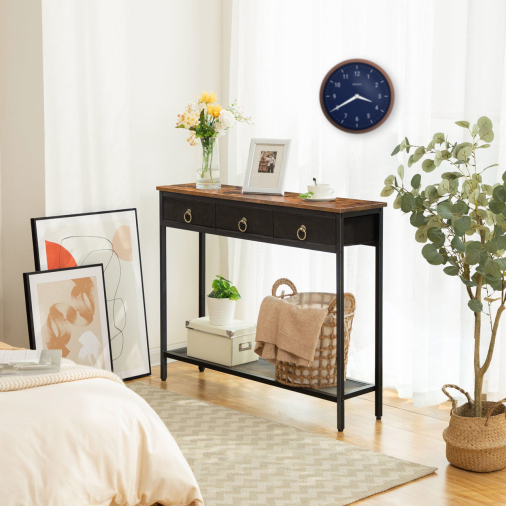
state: 3:40
